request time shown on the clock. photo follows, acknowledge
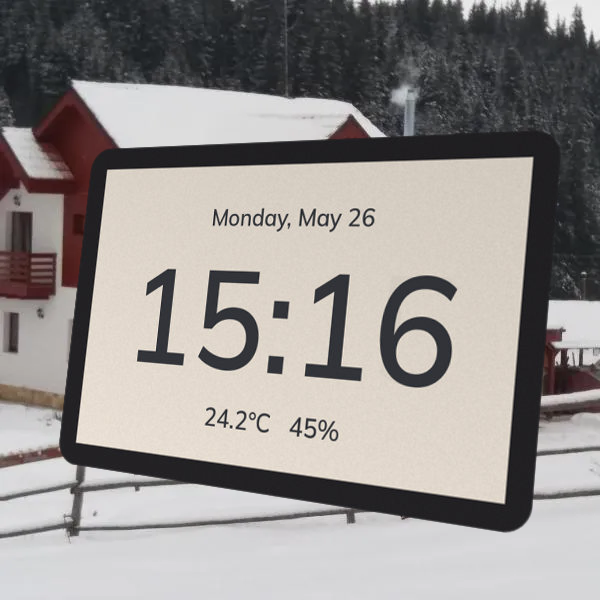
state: 15:16
